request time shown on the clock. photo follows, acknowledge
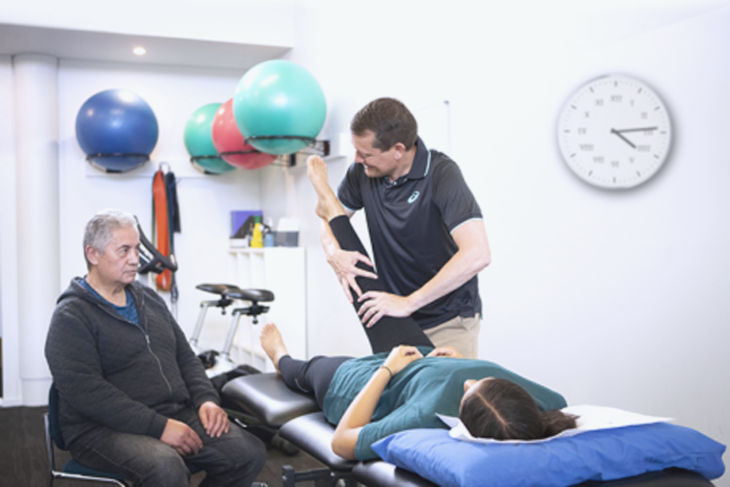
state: 4:14
